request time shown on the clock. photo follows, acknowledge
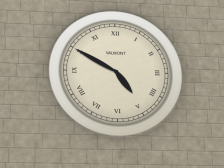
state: 4:50
